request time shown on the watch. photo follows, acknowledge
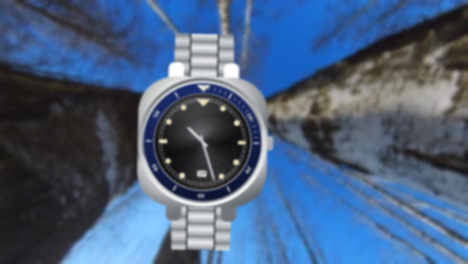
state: 10:27
